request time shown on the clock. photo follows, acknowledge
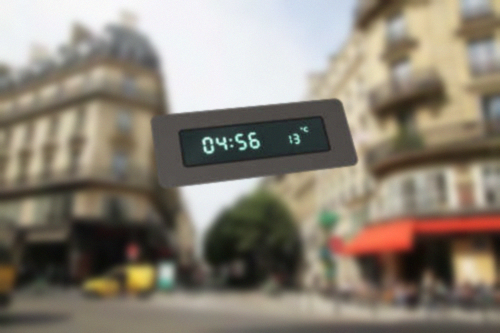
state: 4:56
